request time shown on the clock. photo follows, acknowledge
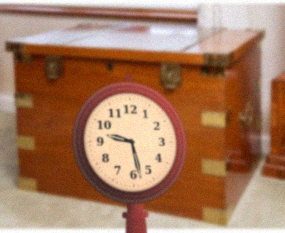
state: 9:28
